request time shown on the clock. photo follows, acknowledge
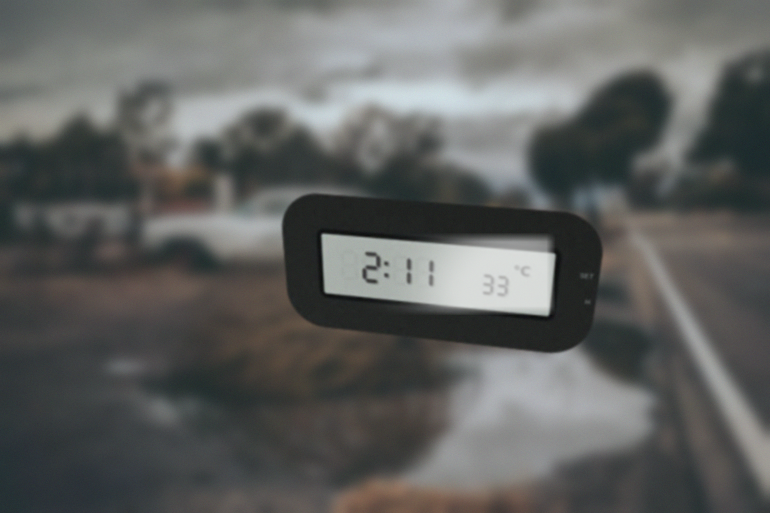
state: 2:11
